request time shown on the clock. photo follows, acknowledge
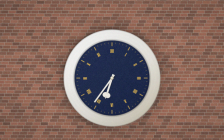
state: 6:36
